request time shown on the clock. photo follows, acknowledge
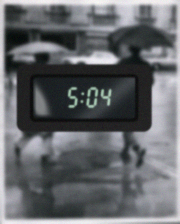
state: 5:04
